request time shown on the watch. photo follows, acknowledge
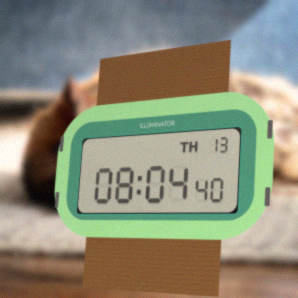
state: 8:04:40
